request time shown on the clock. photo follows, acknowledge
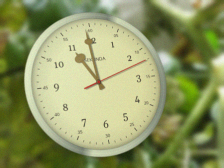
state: 10:59:12
